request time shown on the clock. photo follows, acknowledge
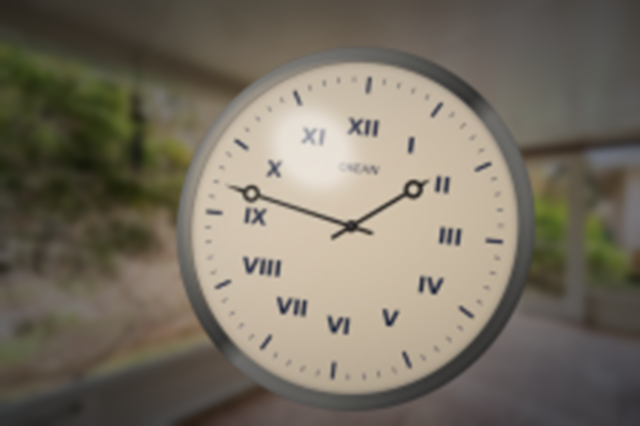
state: 1:47
